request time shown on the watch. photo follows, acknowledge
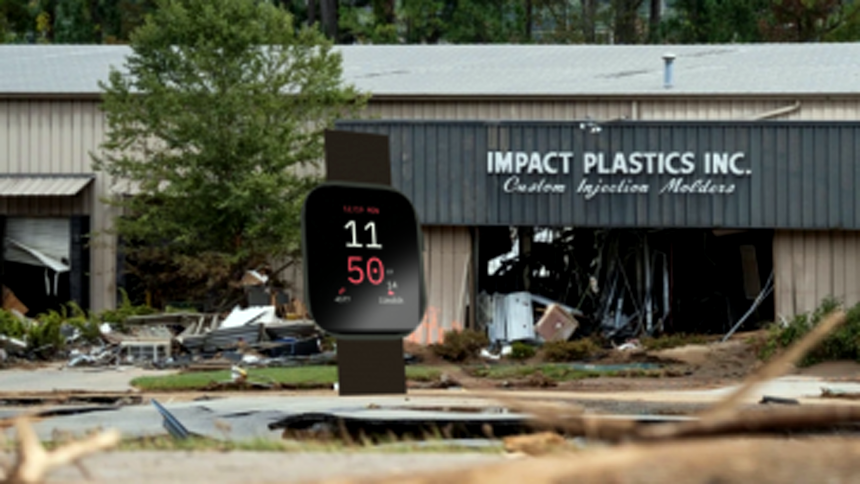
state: 11:50
